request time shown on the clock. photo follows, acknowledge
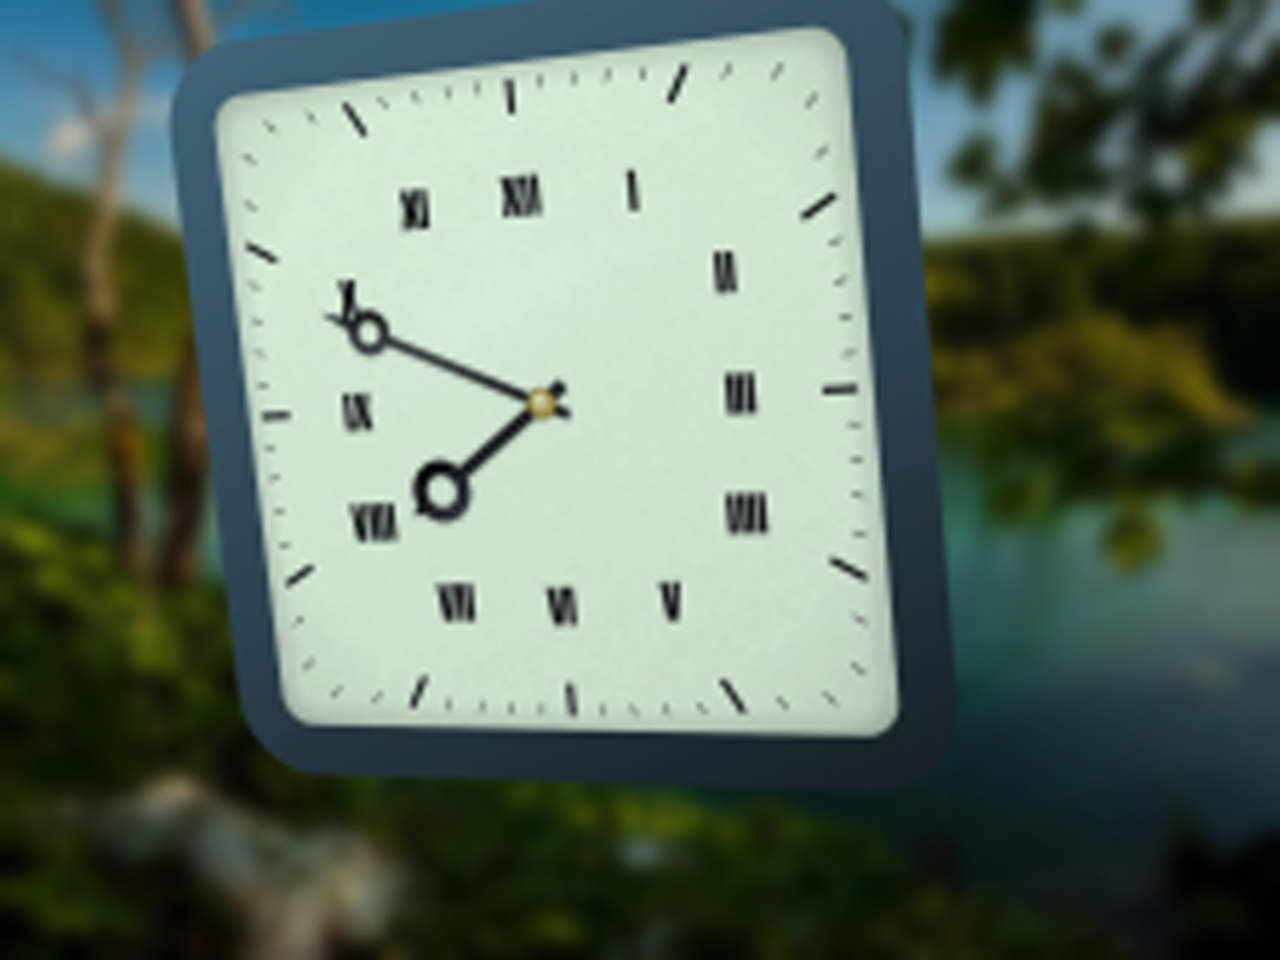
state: 7:49
